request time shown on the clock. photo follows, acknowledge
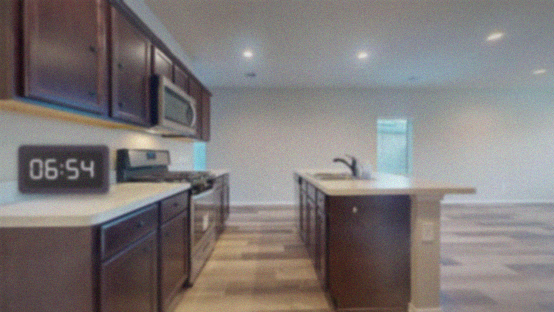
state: 6:54
